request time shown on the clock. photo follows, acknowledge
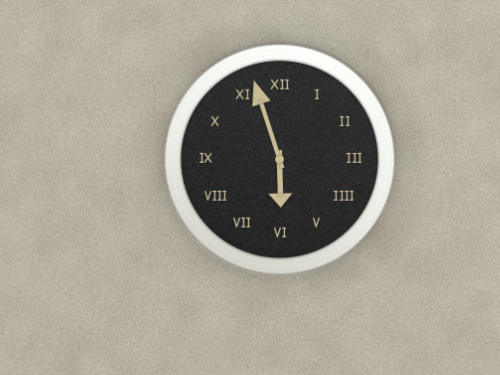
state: 5:57
